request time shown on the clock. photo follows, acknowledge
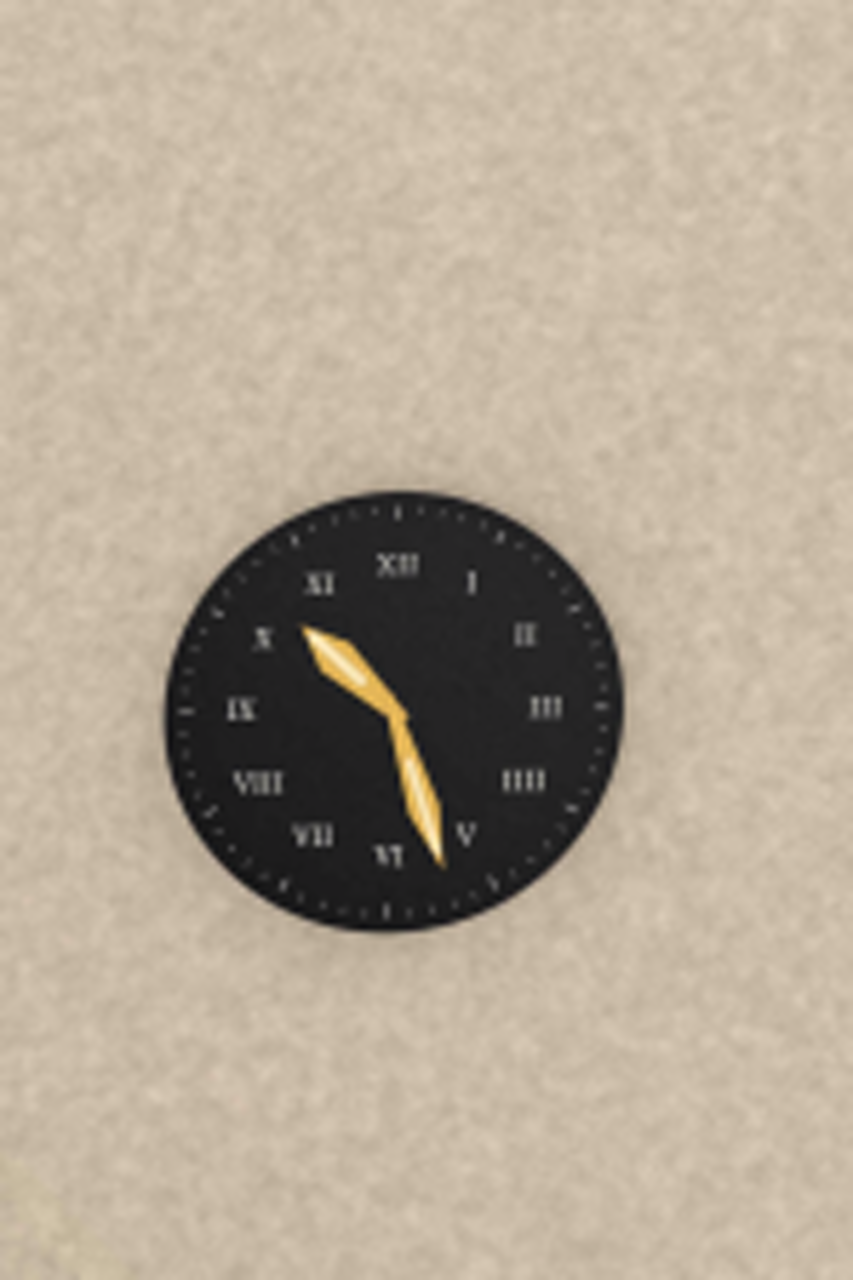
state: 10:27
